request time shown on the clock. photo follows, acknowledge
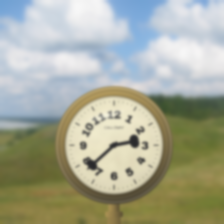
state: 2:38
